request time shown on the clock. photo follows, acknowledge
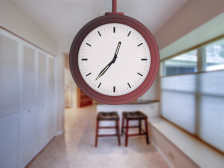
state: 12:37
